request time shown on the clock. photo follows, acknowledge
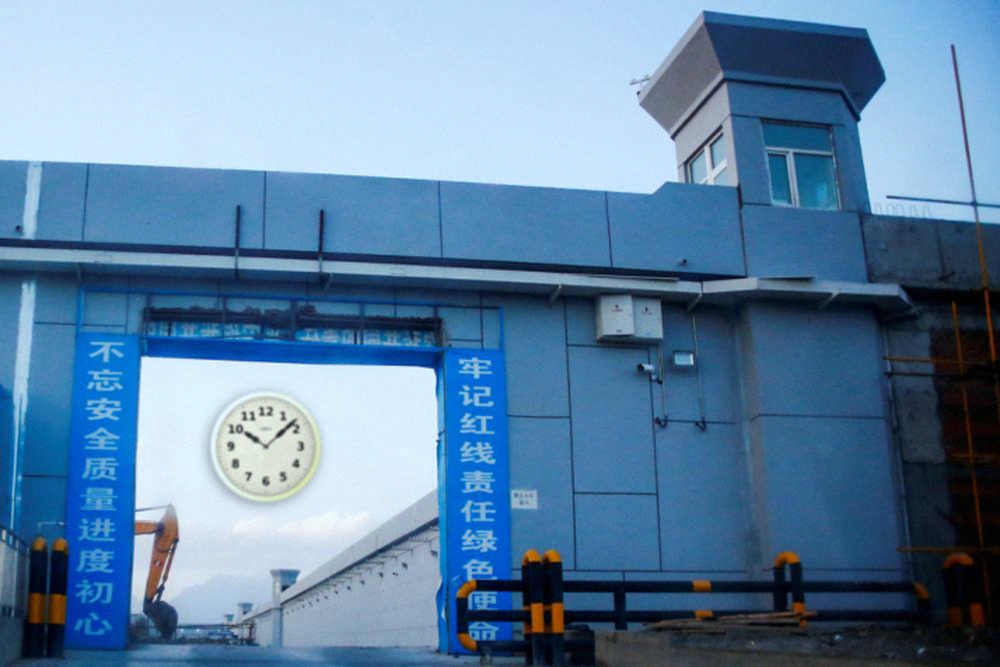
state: 10:08
